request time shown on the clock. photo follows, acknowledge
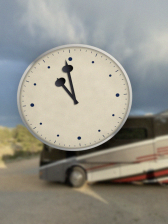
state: 10:59
